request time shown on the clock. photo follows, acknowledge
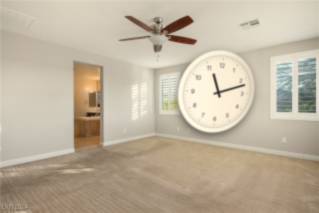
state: 11:12
